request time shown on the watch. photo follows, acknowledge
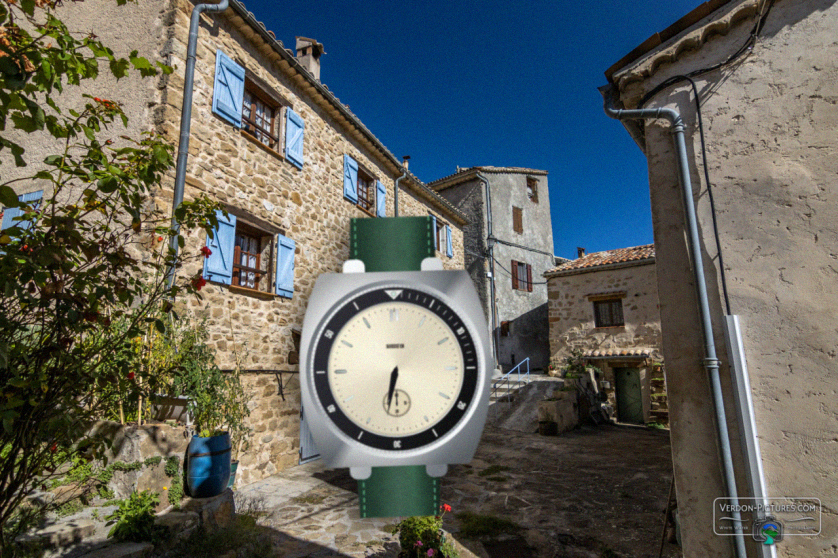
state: 6:32
